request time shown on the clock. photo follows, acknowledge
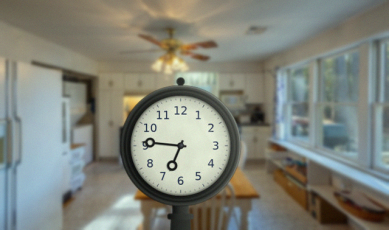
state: 6:46
